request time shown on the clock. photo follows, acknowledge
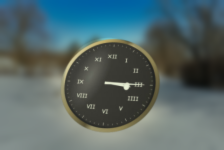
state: 3:15
